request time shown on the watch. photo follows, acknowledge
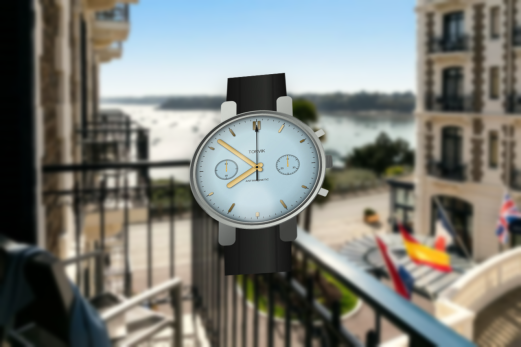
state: 7:52
